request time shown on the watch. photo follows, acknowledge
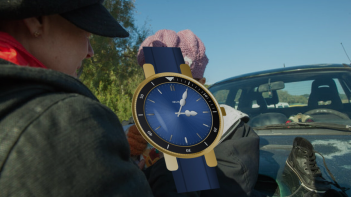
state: 3:05
